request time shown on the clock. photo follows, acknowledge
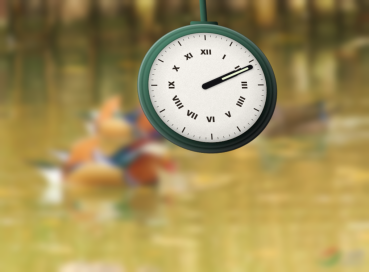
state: 2:11
